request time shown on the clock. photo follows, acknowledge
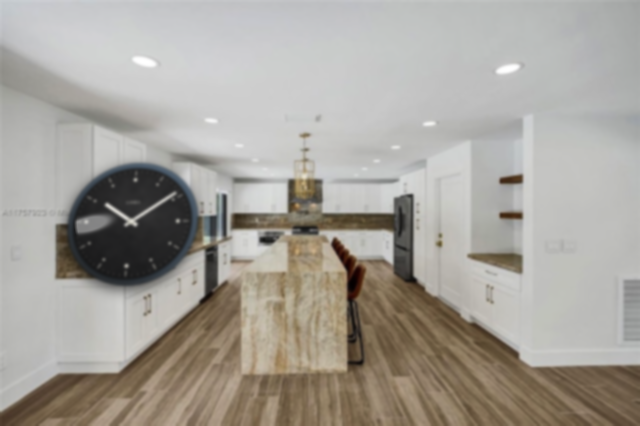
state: 10:09
